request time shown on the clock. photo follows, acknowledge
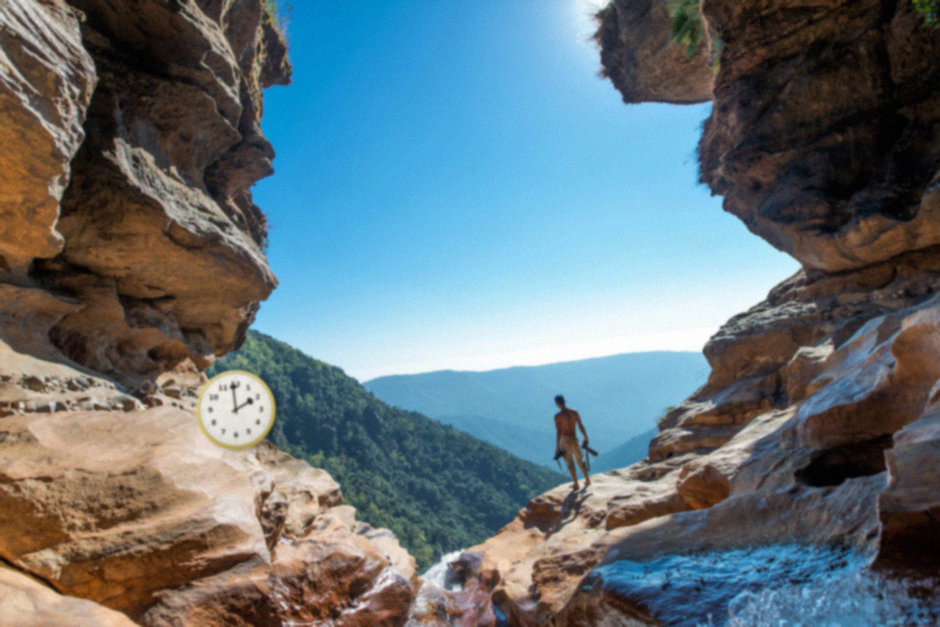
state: 1:59
